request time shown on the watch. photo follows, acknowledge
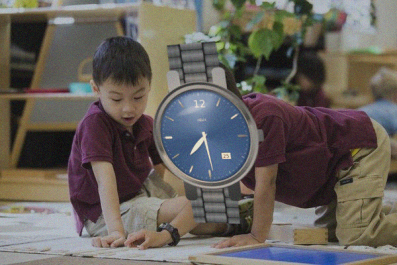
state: 7:29
